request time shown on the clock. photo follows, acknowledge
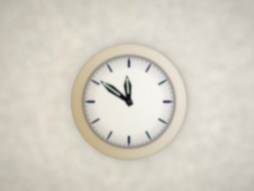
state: 11:51
